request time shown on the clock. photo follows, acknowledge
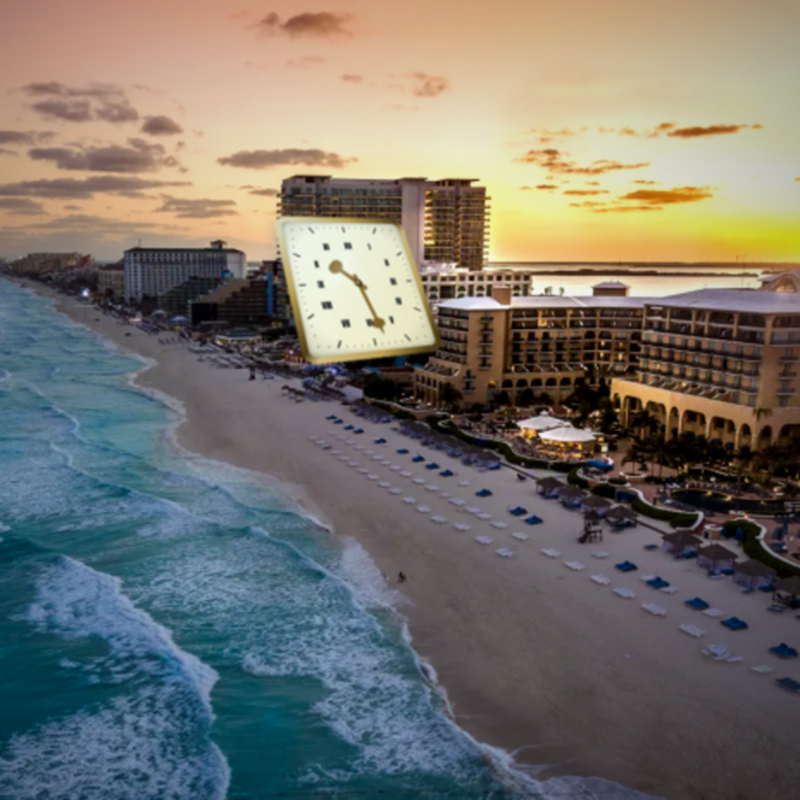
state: 10:28
